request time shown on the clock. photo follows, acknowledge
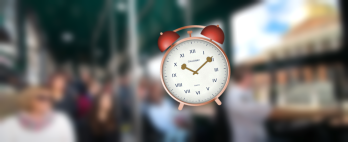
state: 10:09
